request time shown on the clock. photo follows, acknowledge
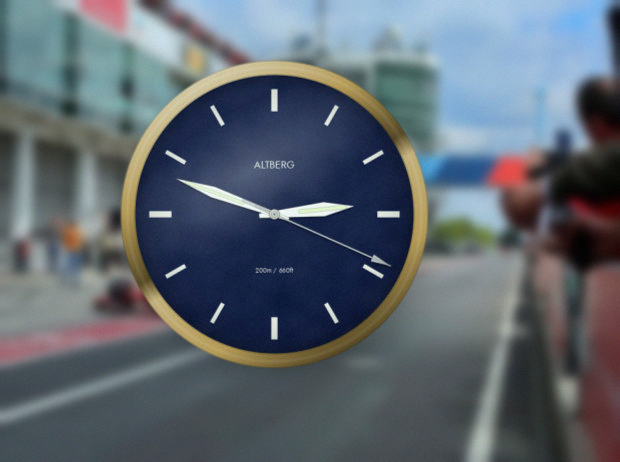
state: 2:48:19
